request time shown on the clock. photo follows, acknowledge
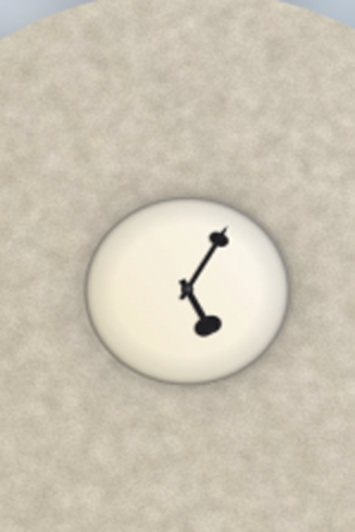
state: 5:05
